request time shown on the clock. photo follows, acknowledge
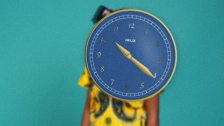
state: 10:21
